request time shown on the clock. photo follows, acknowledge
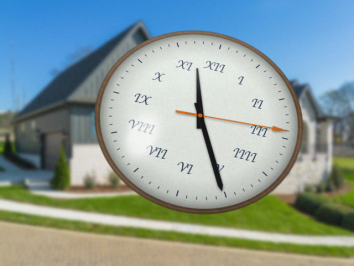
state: 11:25:14
